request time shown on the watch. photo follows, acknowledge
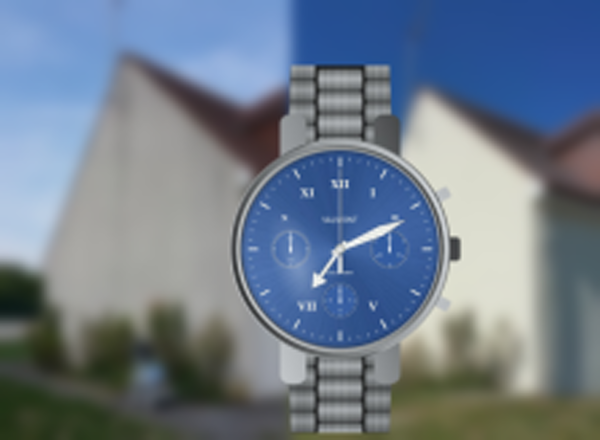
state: 7:11
